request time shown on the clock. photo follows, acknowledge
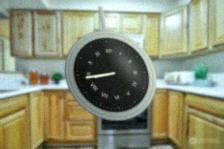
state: 8:44
